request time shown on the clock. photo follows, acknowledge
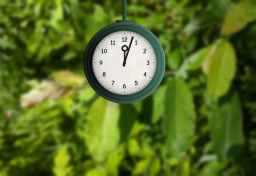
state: 12:03
